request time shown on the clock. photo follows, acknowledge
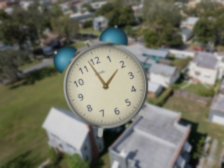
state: 1:58
